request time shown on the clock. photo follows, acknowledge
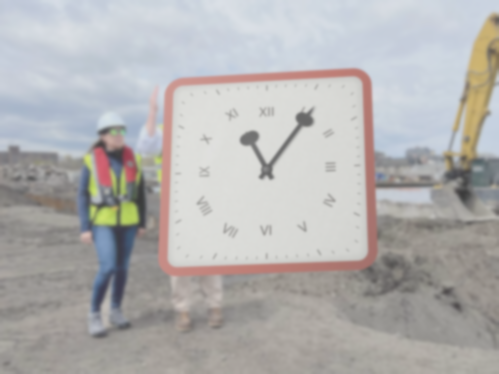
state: 11:06
